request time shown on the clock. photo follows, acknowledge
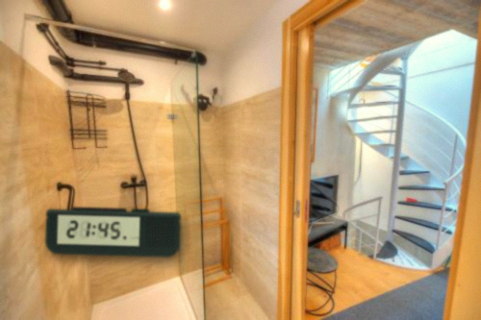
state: 21:45
